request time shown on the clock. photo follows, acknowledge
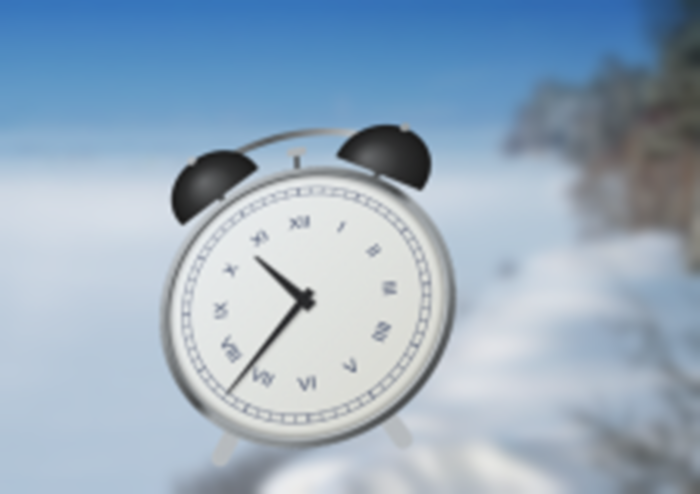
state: 10:37
